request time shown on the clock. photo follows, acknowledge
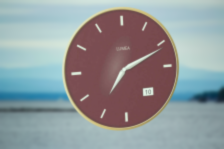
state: 7:11
